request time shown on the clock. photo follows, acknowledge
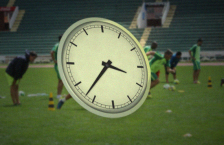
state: 3:37
